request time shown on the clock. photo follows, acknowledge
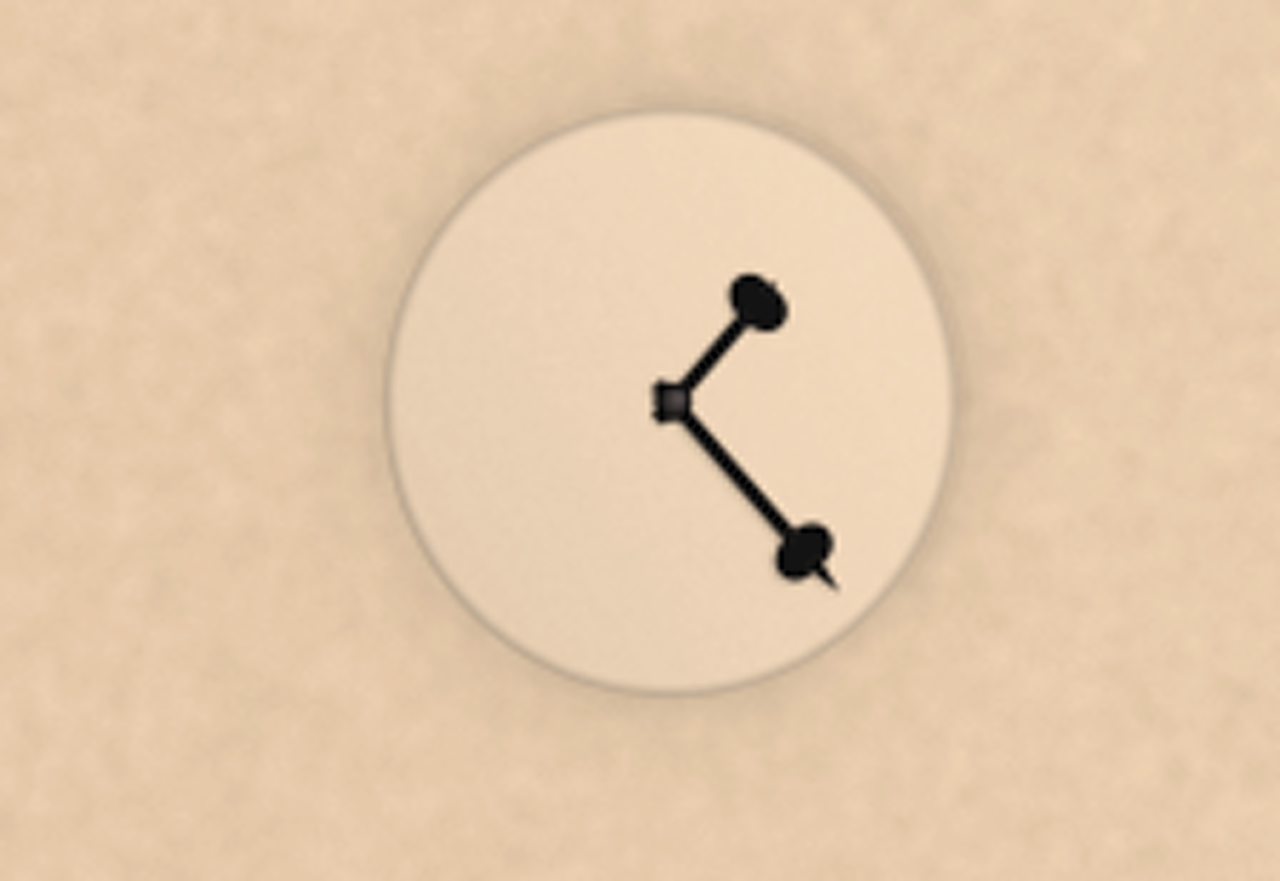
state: 1:23
